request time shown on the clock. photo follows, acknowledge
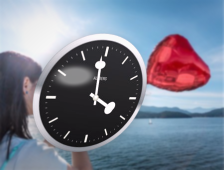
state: 3:59
